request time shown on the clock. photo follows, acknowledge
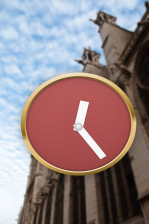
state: 12:24
